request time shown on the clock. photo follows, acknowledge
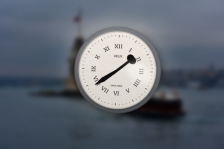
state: 1:39
